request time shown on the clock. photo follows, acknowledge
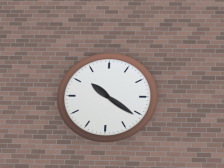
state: 10:21
